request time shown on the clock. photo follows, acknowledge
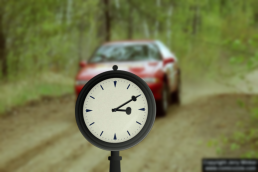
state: 3:10
